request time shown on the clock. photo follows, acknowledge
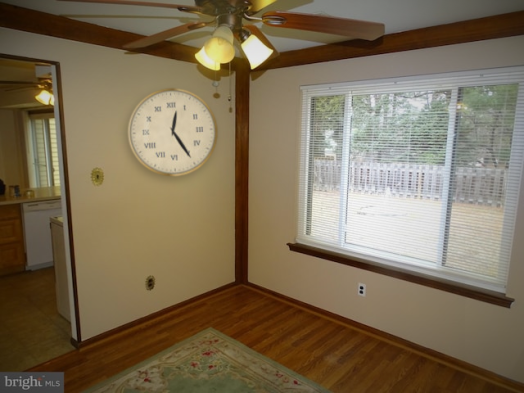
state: 12:25
